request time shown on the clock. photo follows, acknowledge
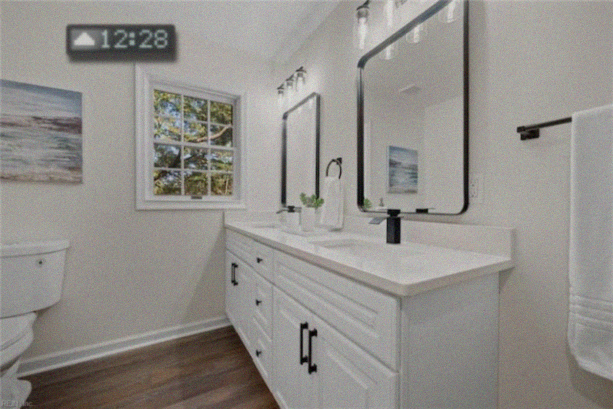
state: 12:28
